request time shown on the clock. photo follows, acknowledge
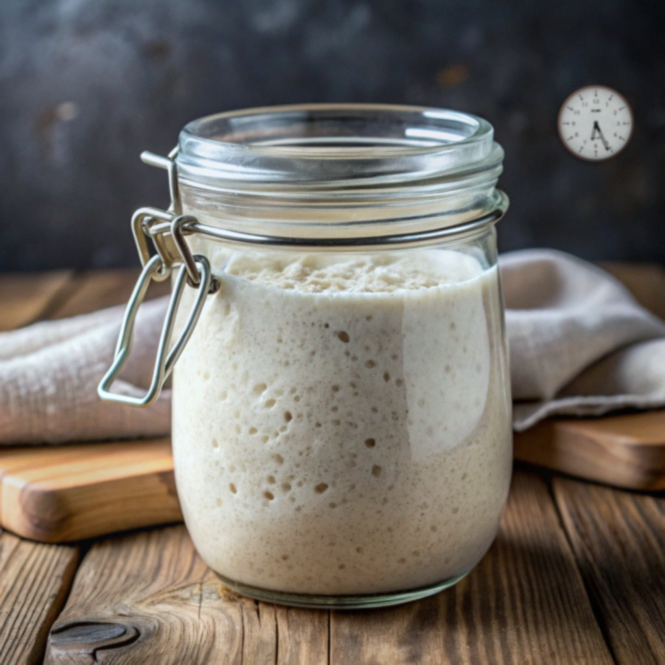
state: 6:26
